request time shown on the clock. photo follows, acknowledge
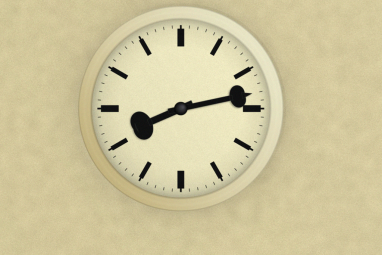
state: 8:13
